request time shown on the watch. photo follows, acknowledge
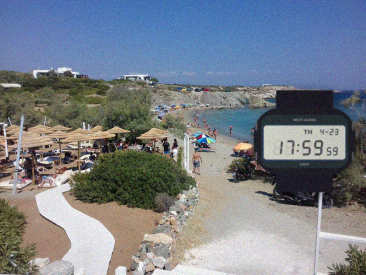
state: 17:59:59
